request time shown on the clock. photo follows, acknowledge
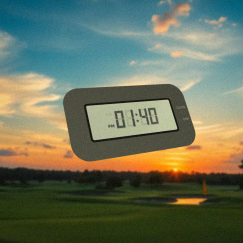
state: 1:40
